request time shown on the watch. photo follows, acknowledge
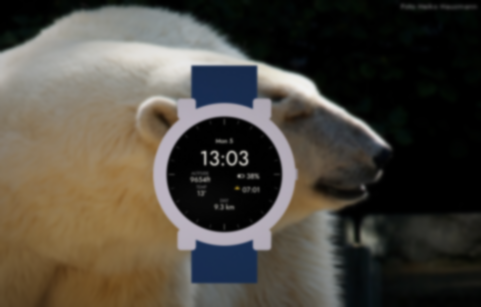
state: 13:03
